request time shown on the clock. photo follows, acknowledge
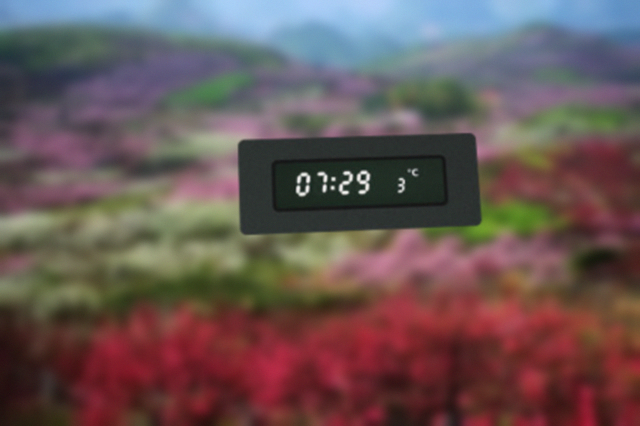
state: 7:29
